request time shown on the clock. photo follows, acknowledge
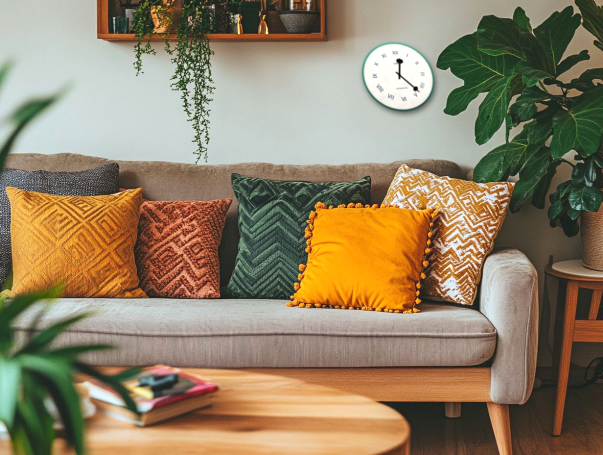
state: 12:23
